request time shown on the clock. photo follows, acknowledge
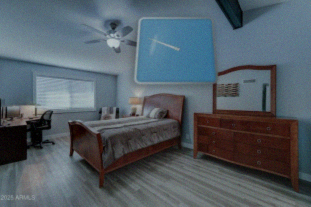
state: 9:49
